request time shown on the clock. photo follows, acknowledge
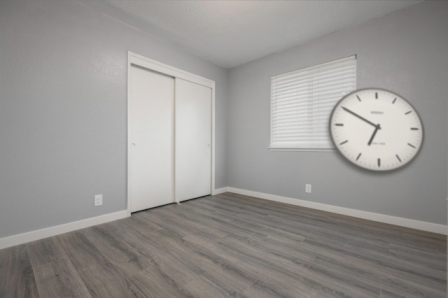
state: 6:50
